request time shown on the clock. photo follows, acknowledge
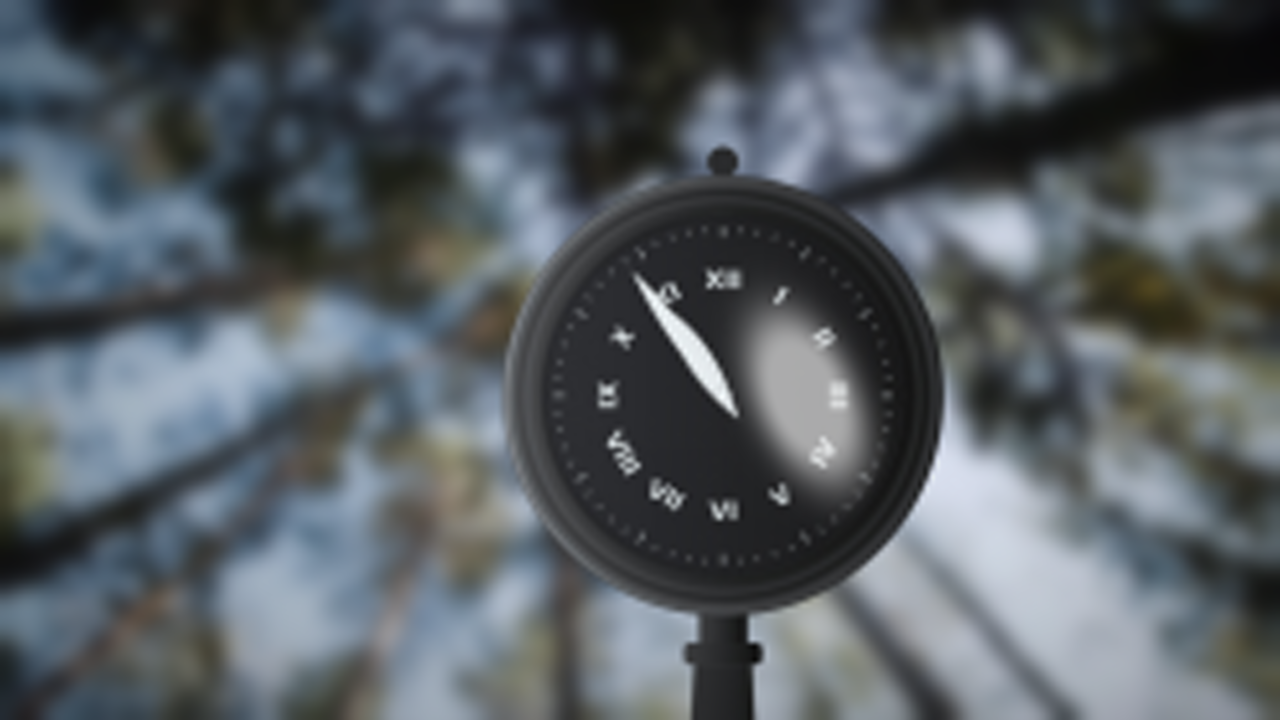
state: 10:54
